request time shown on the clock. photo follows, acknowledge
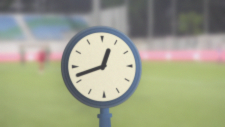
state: 12:42
